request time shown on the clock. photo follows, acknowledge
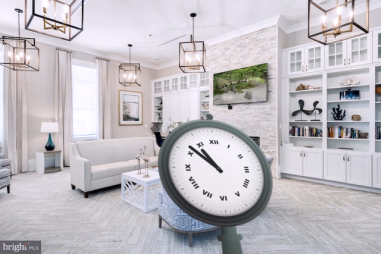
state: 10:52
